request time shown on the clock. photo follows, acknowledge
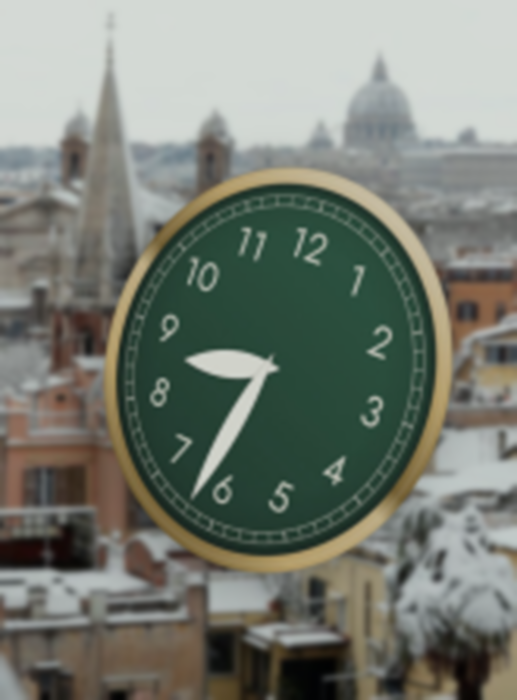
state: 8:32
